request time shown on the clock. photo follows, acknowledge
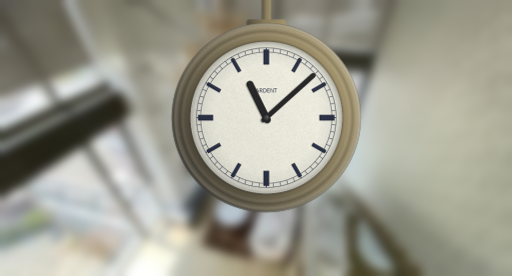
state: 11:08
